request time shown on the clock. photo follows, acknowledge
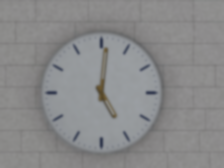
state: 5:01
